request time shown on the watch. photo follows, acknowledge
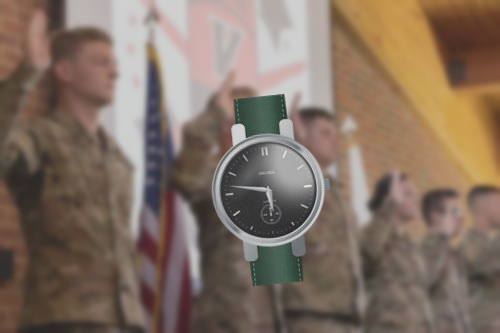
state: 5:47
